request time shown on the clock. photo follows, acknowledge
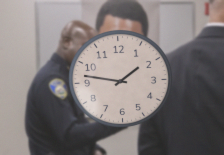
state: 1:47
